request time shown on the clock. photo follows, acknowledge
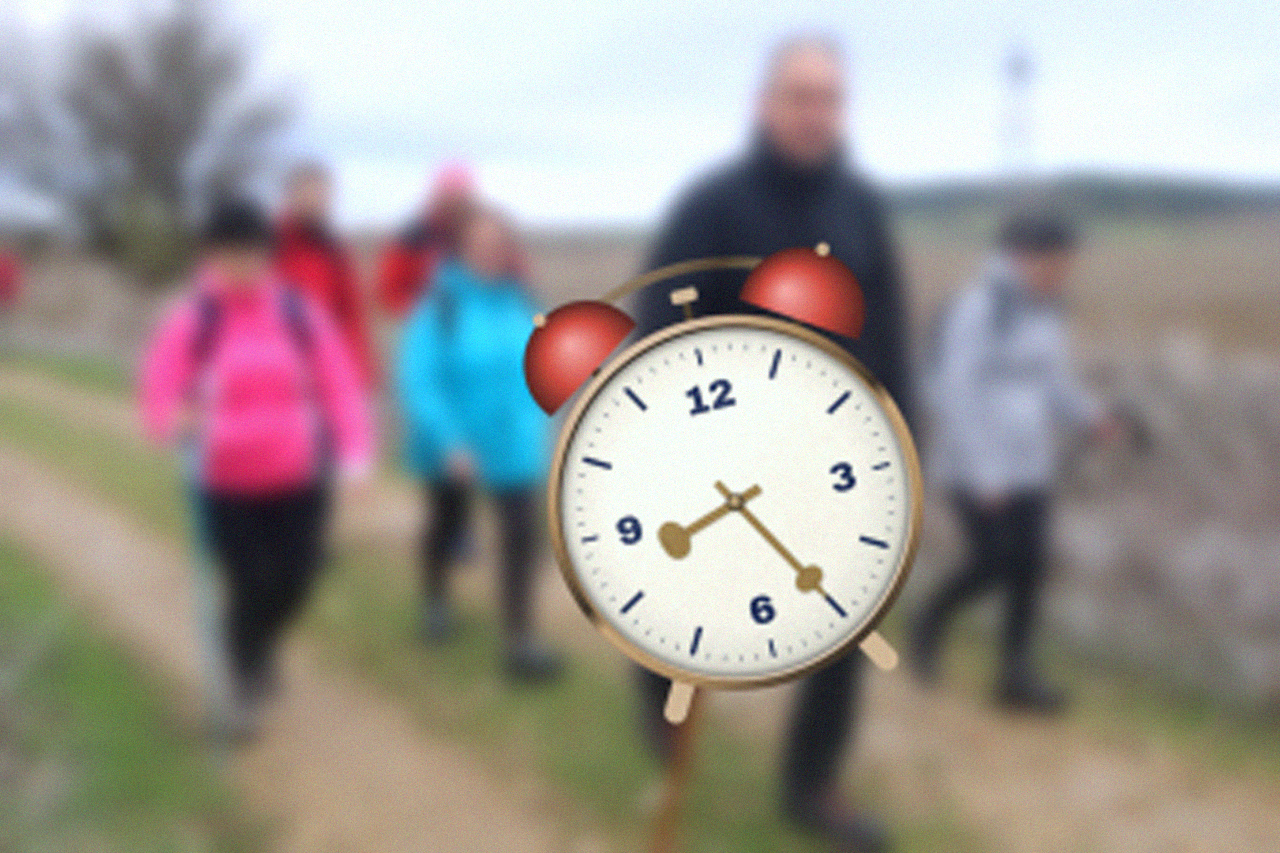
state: 8:25
